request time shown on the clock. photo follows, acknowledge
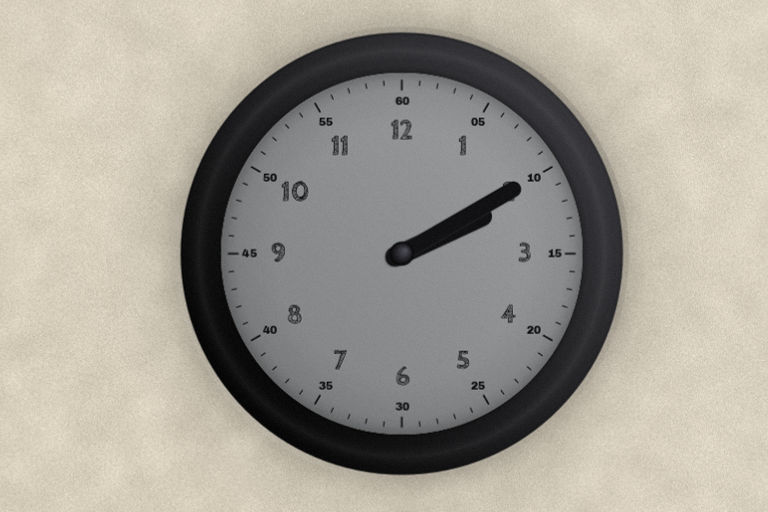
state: 2:10
